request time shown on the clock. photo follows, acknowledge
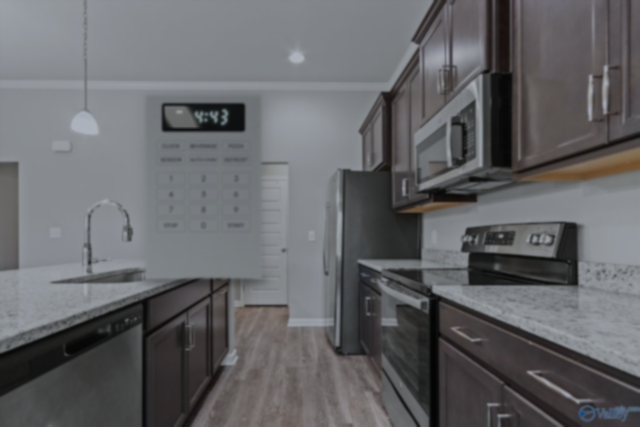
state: 4:43
